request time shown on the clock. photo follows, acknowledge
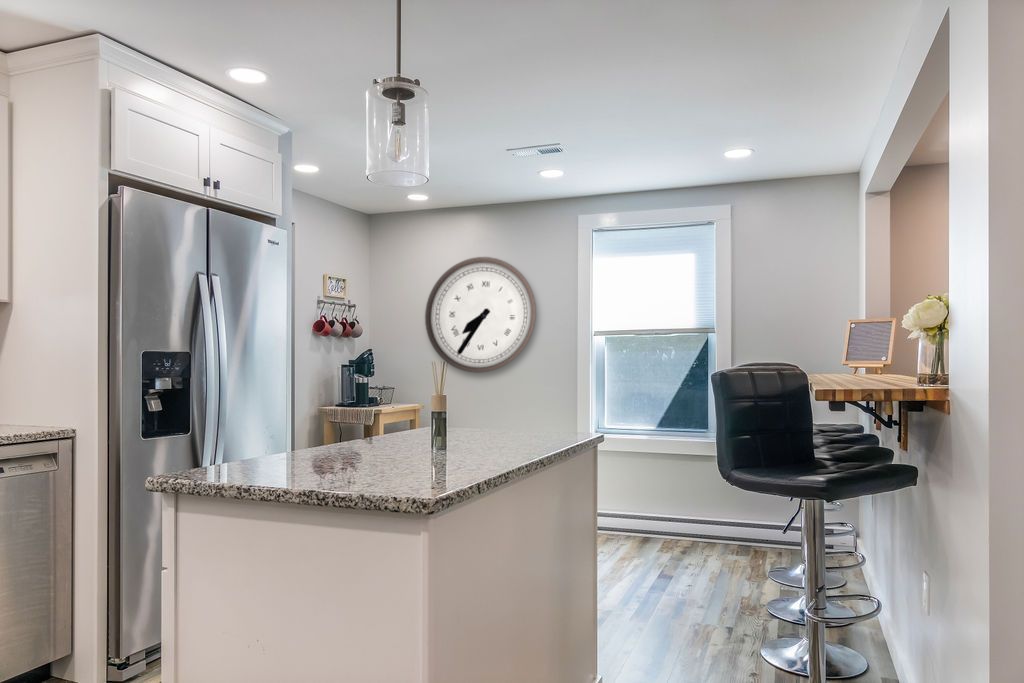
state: 7:35
